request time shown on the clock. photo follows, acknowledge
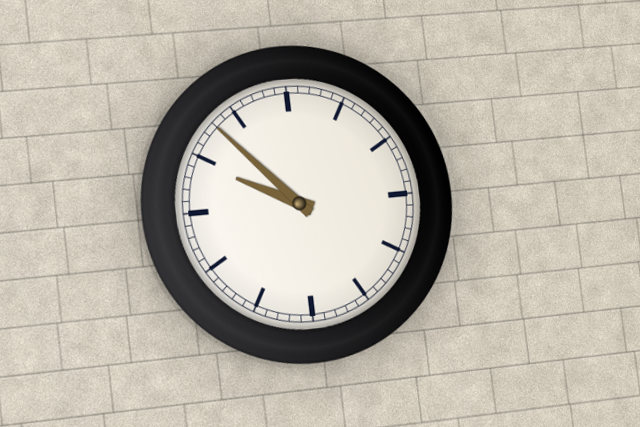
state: 9:53
